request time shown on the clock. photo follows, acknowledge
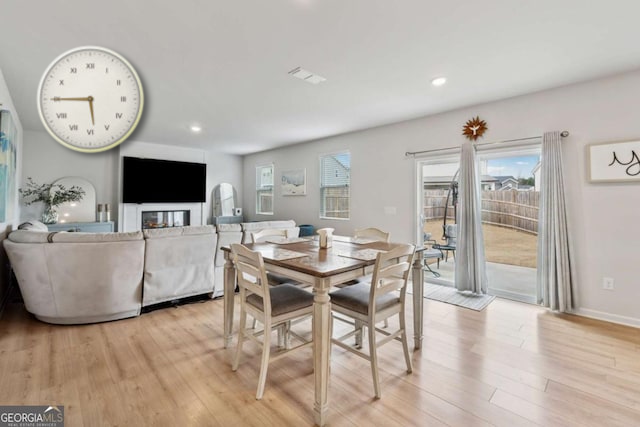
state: 5:45
